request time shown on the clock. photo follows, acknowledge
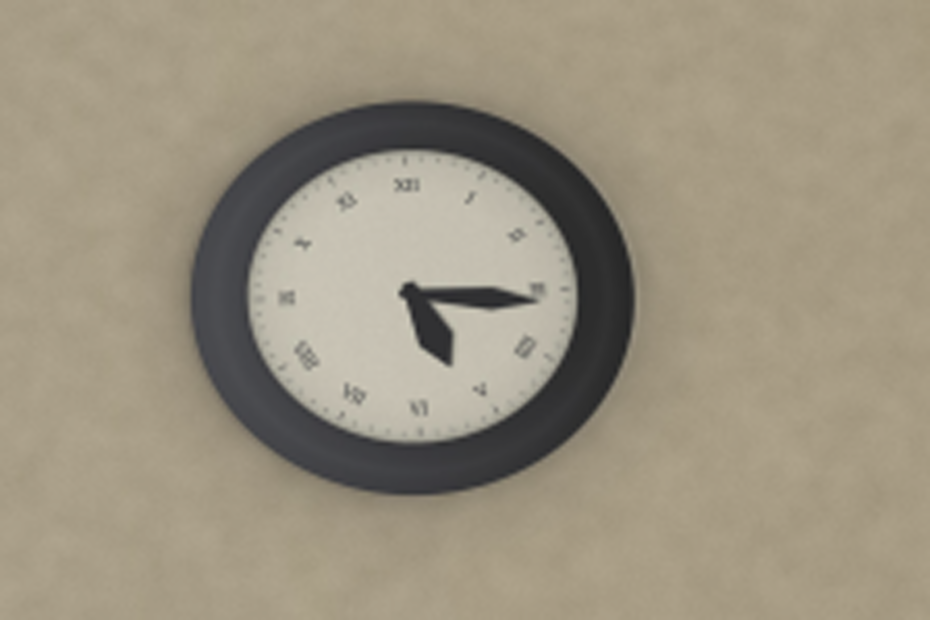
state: 5:16
